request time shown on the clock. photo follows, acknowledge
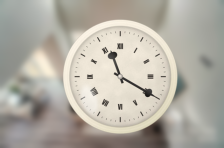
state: 11:20
